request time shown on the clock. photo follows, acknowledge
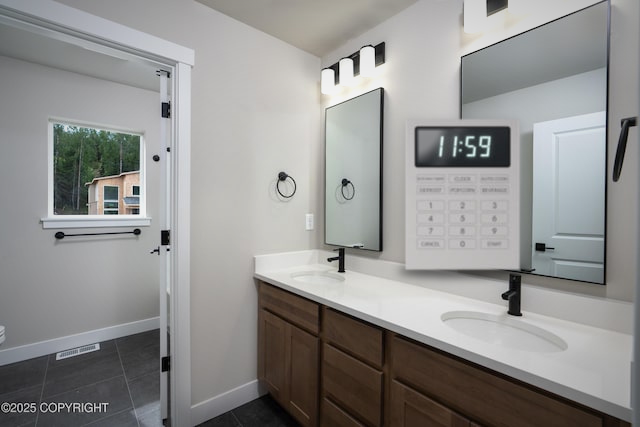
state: 11:59
